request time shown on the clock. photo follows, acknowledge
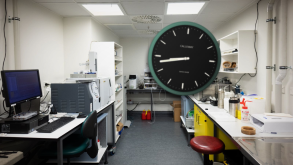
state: 8:43
